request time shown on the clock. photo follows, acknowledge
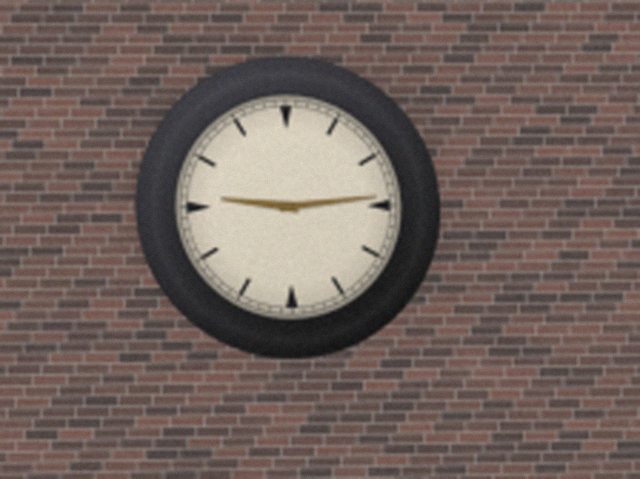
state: 9:14
